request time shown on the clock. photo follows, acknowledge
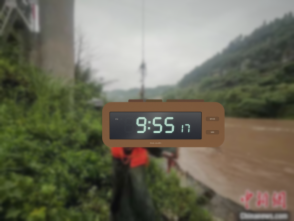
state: 9:55:17
